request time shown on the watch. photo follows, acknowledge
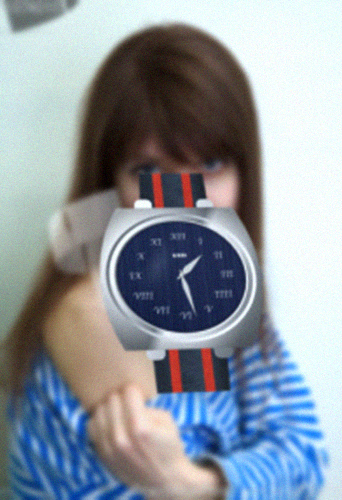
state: 1:28
